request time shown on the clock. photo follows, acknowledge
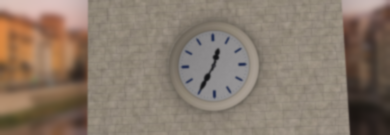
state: 12:35
